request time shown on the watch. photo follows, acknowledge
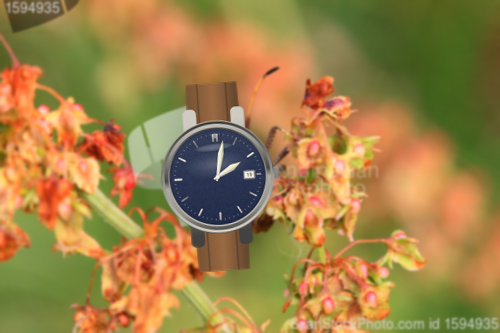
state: 2:02
